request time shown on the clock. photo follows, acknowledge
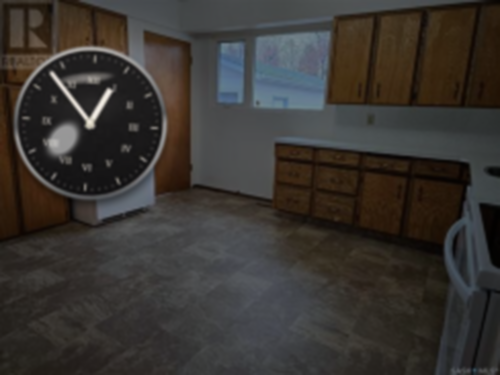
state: 12:53
